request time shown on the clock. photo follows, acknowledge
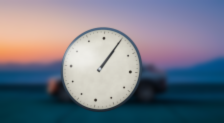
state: 1:05
